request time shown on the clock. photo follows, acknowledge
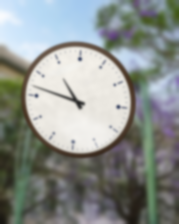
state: 10:47
